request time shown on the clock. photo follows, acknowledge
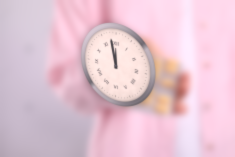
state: 11:58
